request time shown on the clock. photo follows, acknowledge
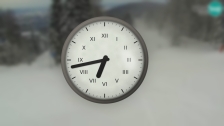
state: 6:43
